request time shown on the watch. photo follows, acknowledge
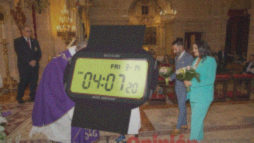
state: 4:07:20
